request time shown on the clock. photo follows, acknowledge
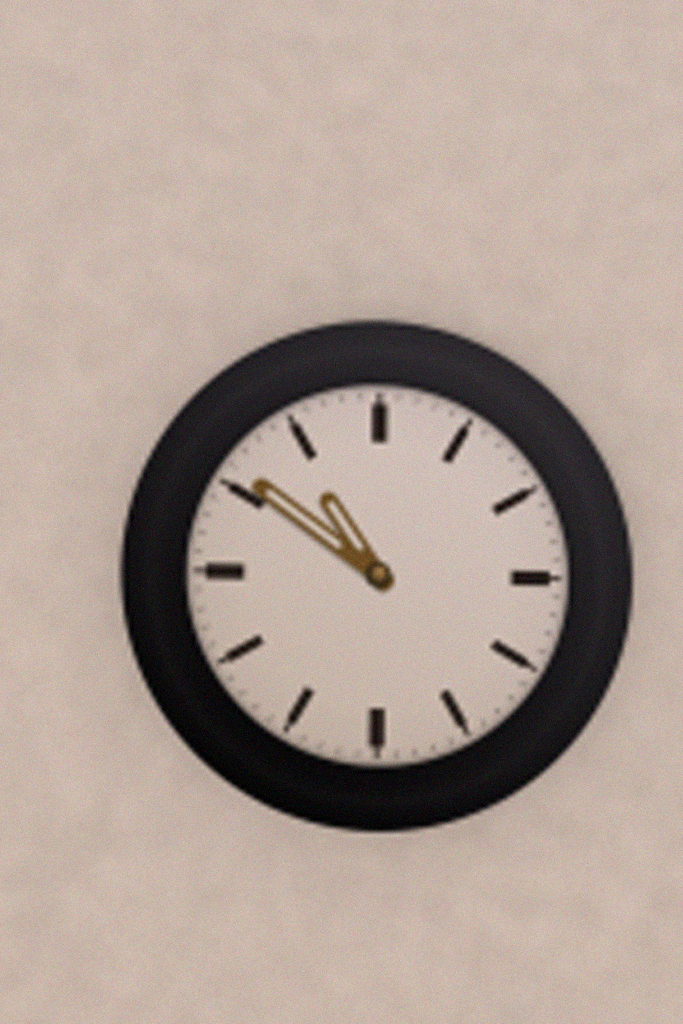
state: 10:51
